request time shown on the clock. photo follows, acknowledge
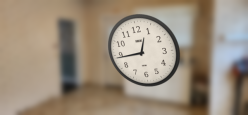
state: 12:44
